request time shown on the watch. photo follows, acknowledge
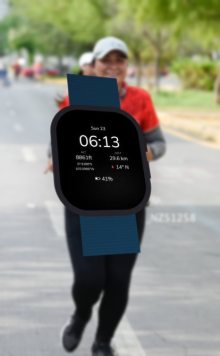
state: 6:13
